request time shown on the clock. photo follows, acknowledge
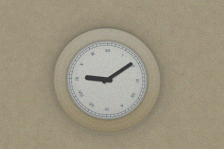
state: 9:09
